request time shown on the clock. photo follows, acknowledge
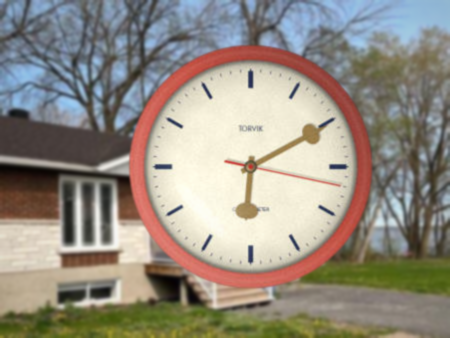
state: 6:10:17
